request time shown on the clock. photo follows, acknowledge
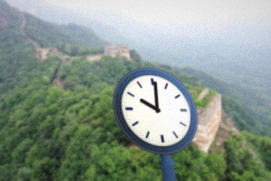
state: 10:01
